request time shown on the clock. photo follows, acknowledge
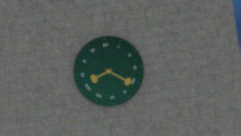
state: 8:21
